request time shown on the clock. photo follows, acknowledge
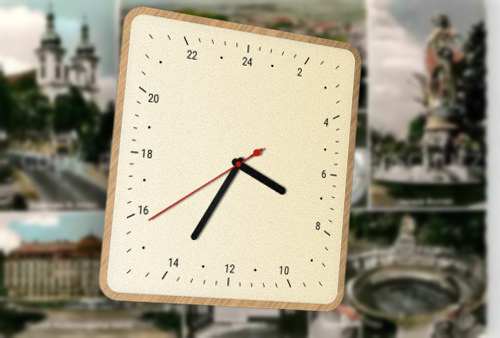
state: 7:34:39
